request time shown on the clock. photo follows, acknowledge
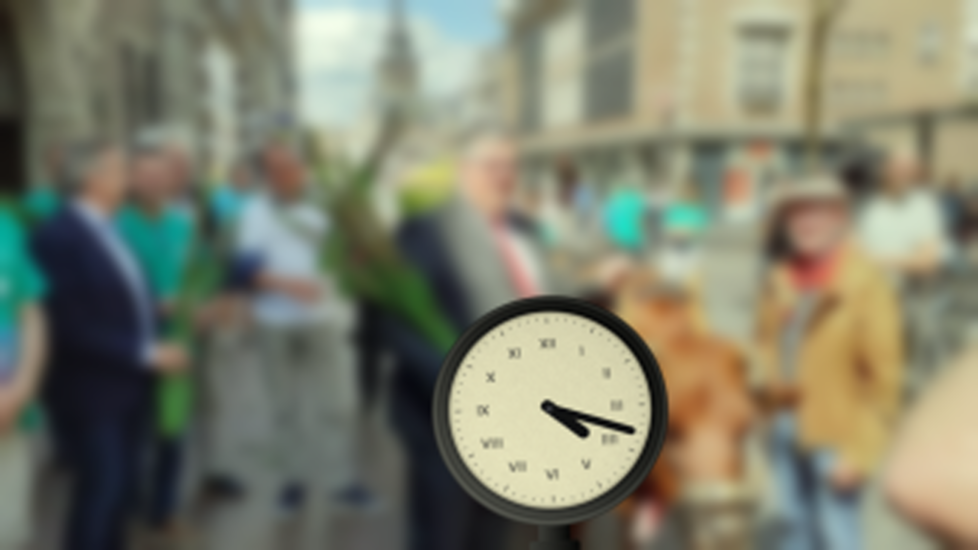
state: 4:18
